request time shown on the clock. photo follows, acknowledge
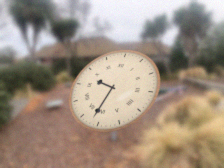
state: 9:32
